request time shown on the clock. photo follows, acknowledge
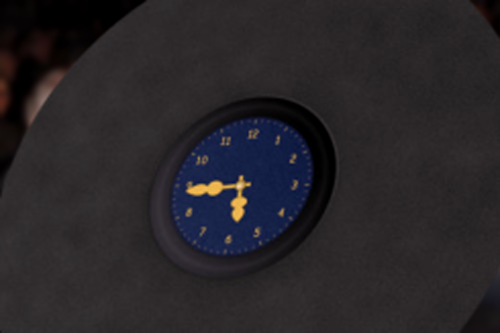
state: 5:44
